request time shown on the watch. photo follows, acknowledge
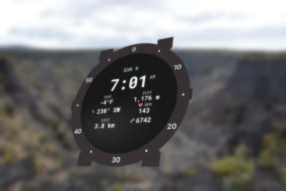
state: 7:01
